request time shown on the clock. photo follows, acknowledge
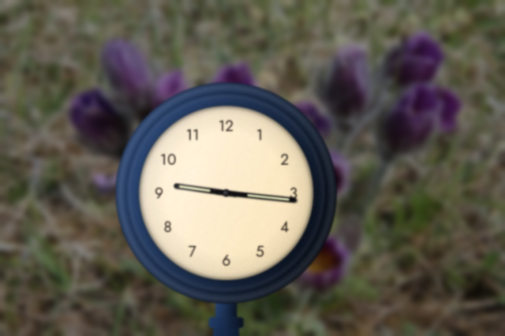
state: 9:16
